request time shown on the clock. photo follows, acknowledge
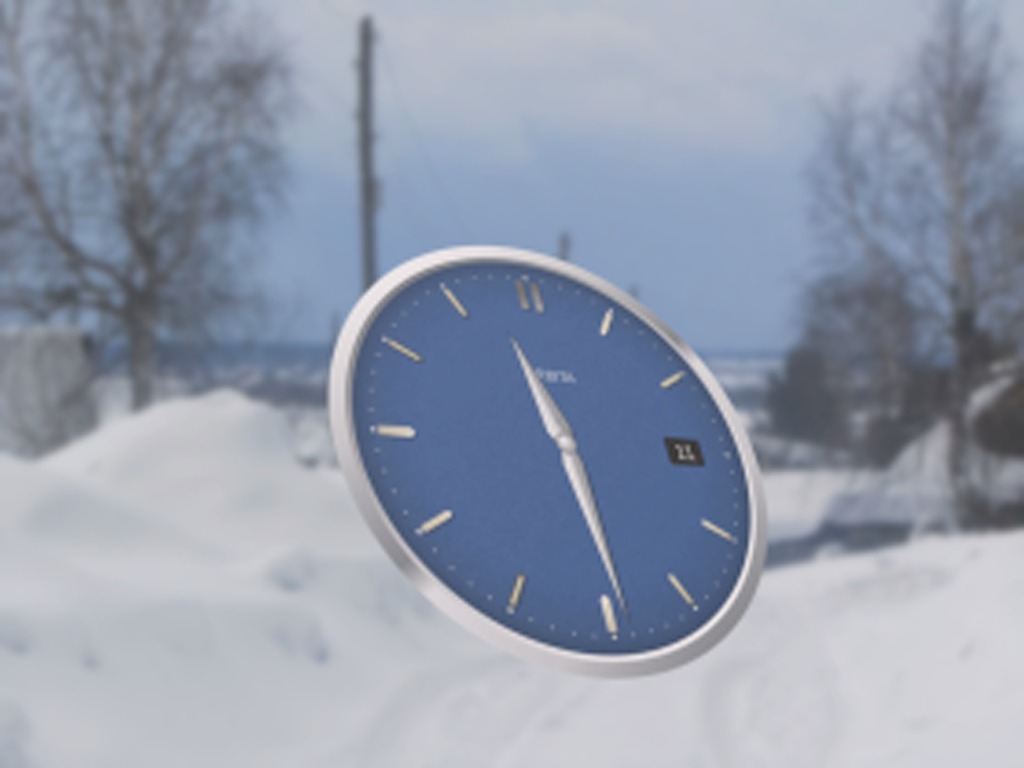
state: 11:29
